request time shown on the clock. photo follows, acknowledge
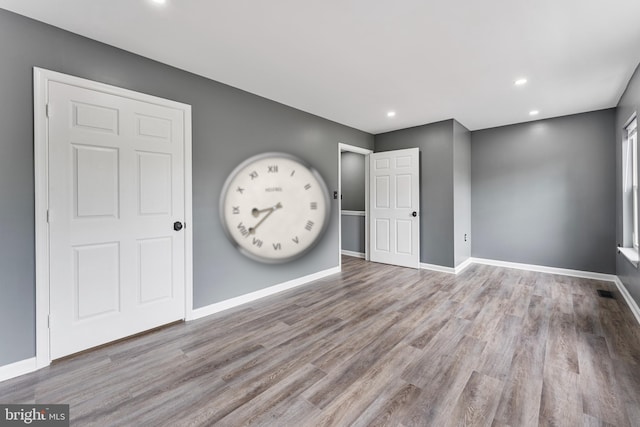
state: 8:38
